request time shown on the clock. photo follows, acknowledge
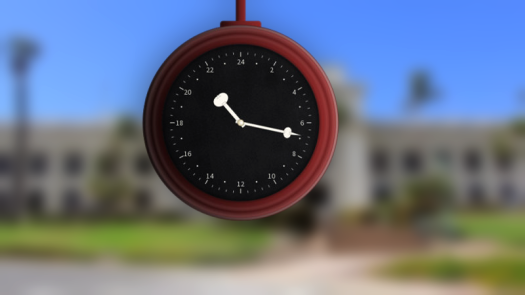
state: 21:17
